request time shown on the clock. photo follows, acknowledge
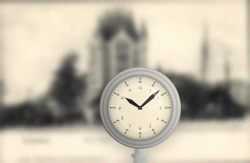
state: 10:08
